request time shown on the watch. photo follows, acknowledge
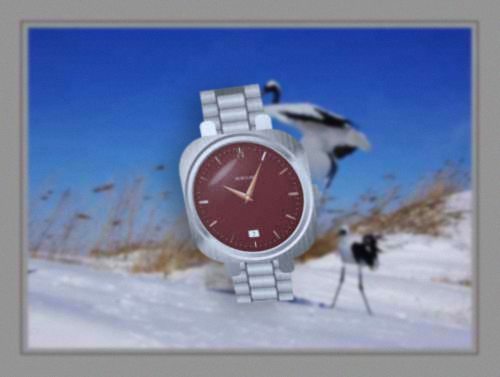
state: 10:05
